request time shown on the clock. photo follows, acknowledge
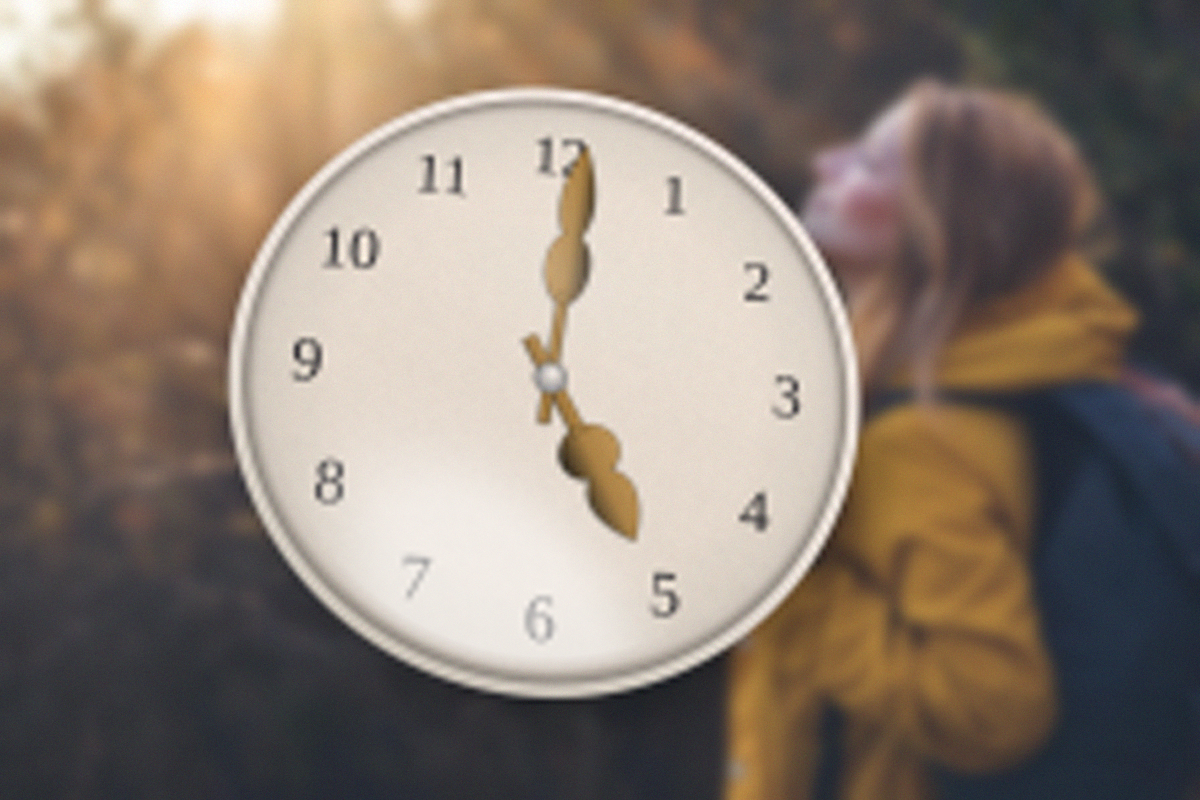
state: 5:01
